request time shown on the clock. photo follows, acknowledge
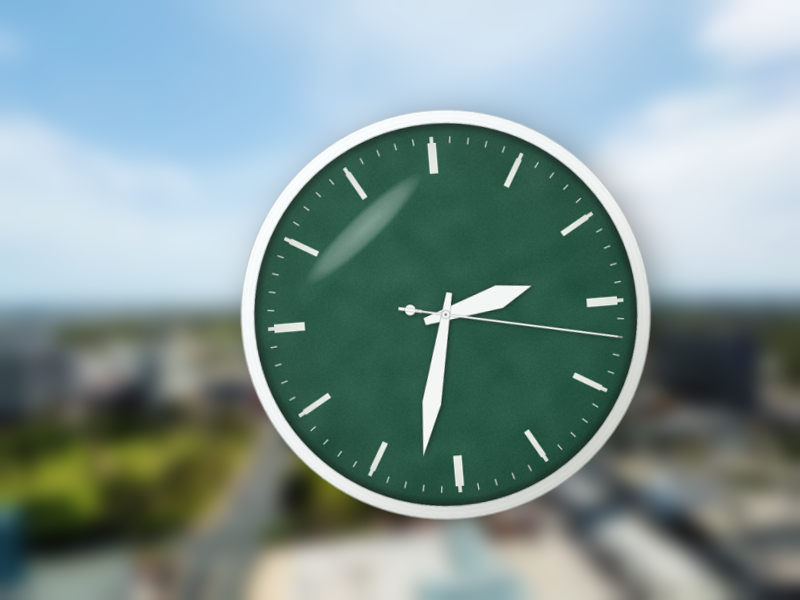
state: 2:32:17
